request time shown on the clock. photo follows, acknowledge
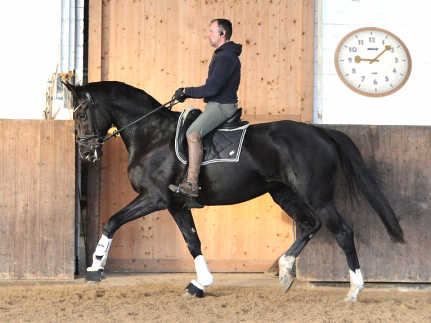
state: 9:08
